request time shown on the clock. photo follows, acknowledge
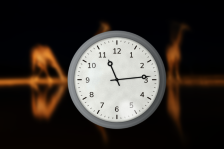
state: 11:14
